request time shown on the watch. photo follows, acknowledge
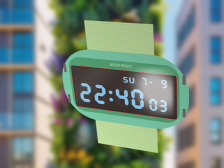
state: 22:40:03
